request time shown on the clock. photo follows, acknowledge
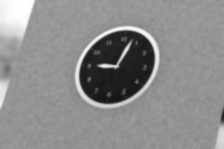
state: 9:03
